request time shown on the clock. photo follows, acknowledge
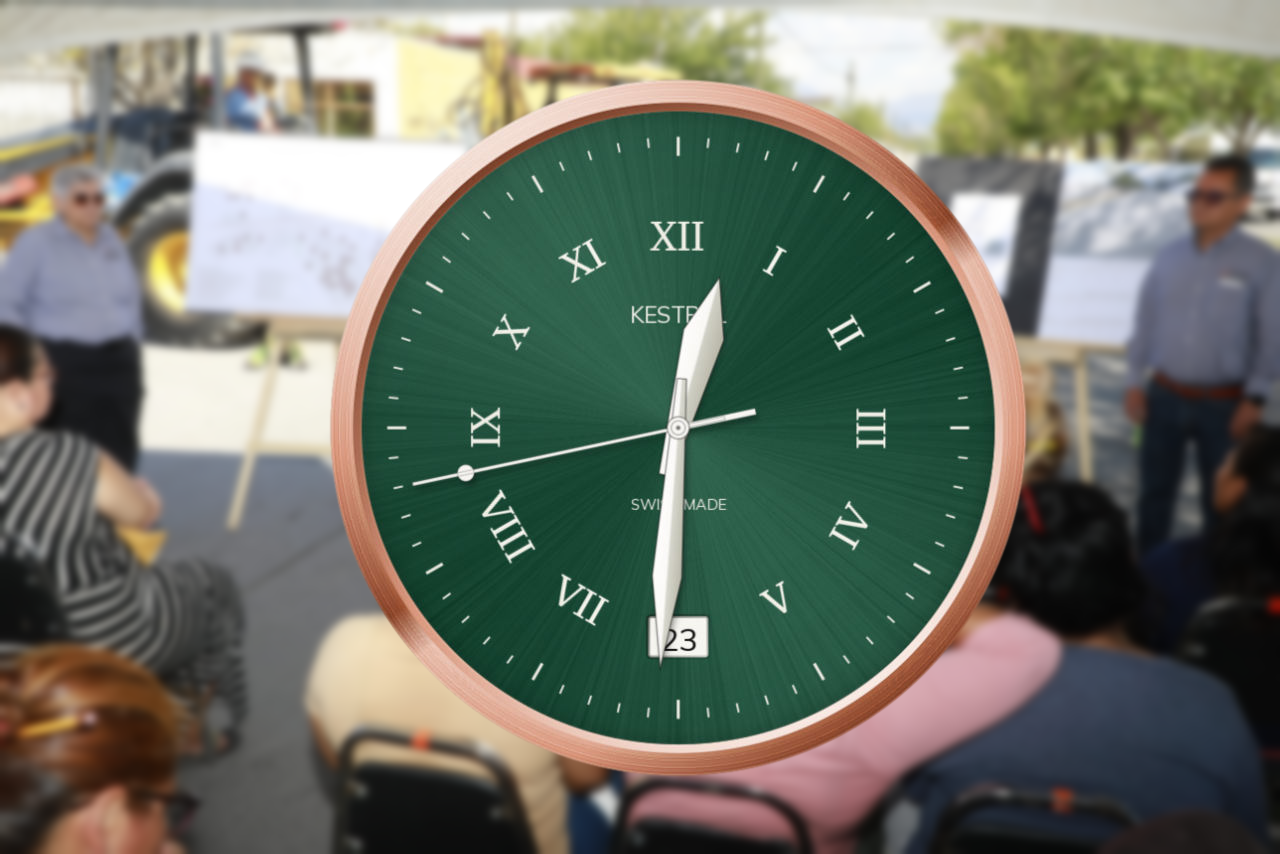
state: 12:30:43
